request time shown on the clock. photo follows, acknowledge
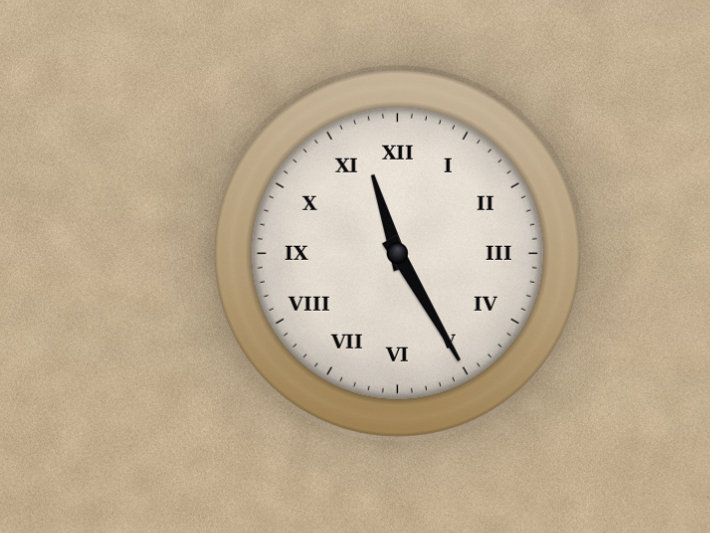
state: 11:25
